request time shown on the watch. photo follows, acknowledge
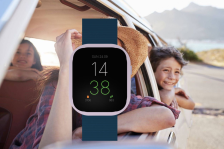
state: 14:38
